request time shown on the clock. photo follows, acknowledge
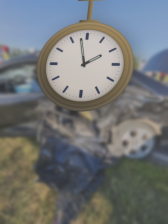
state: 1:58
